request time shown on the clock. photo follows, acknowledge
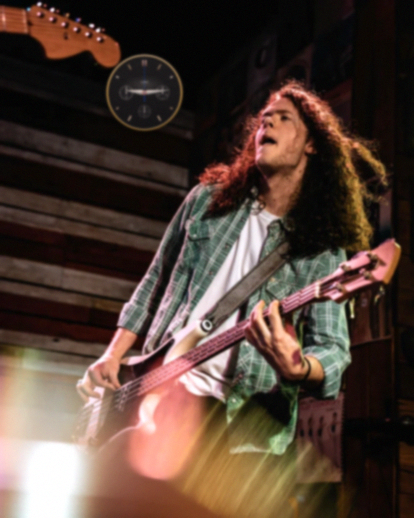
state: 9:14
